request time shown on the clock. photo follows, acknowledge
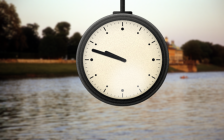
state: 9:48
